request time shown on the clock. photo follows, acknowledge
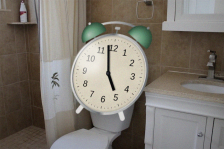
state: 4:58
